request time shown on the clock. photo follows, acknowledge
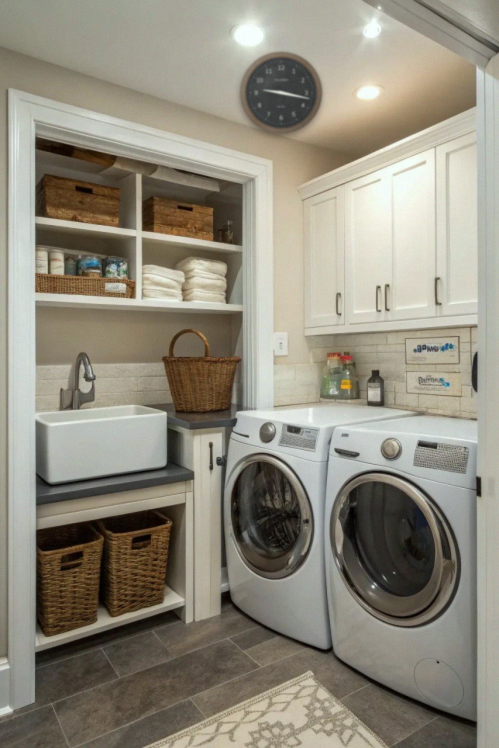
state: 9:17
